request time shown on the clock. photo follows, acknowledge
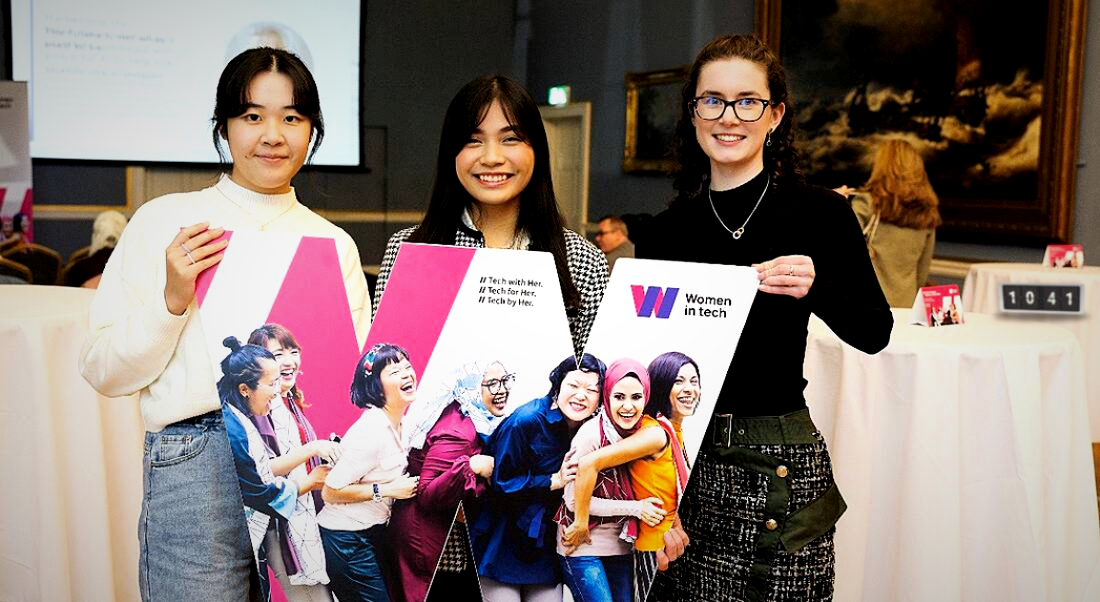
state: 10:41
